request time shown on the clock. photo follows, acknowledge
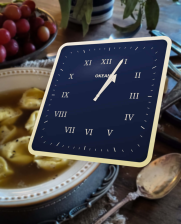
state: 1:04
